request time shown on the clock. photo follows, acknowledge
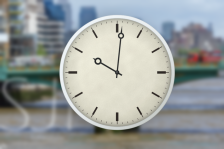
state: 10:01
